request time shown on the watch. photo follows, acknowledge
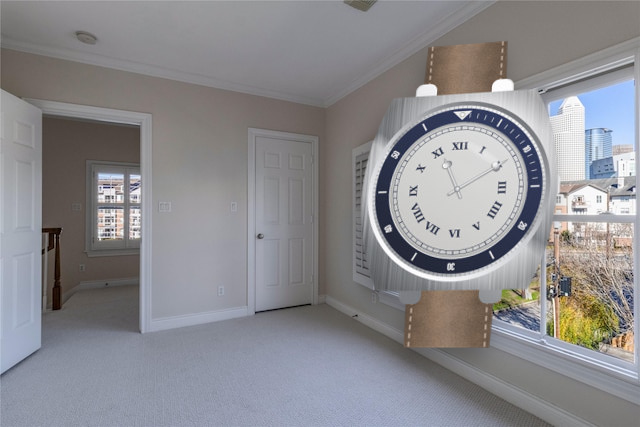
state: 11:10
